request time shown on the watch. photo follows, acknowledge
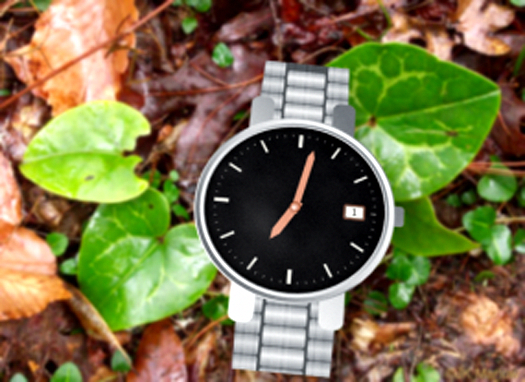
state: 7:02
